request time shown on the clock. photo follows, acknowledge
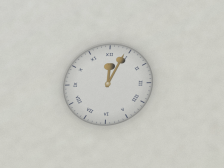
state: 12:04
